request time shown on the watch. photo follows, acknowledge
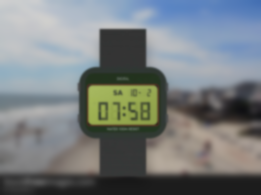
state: 7:58
